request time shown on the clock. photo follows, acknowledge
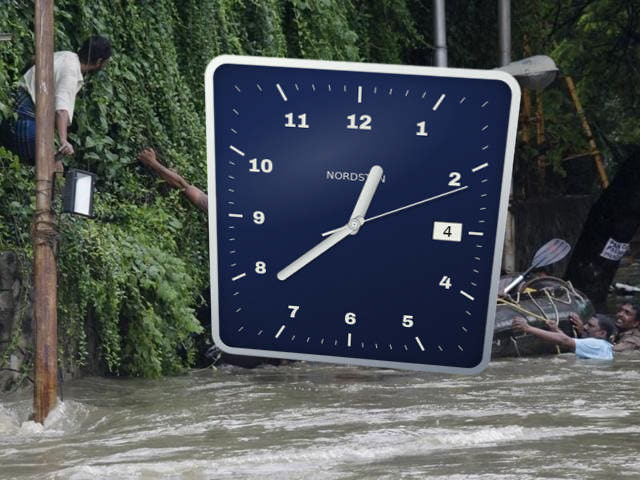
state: 12:38:11
